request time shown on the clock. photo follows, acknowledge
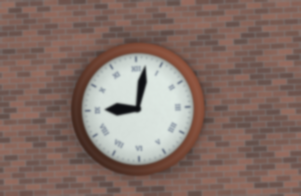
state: 9:02
